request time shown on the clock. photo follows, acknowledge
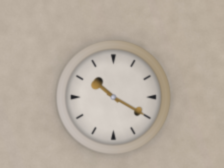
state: 10:20
